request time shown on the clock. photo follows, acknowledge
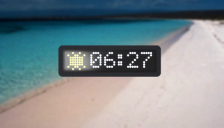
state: 6:27
